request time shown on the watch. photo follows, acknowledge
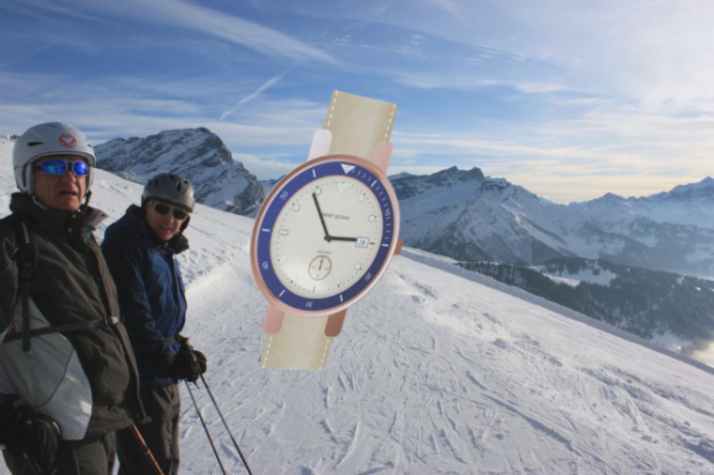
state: 2:54
